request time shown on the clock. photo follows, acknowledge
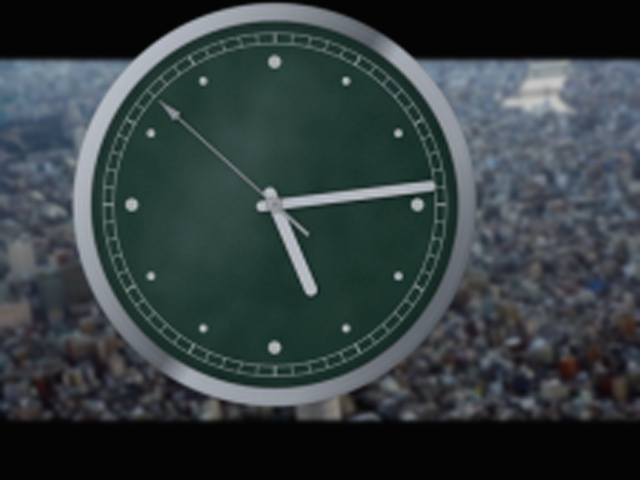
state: 5:13:52
